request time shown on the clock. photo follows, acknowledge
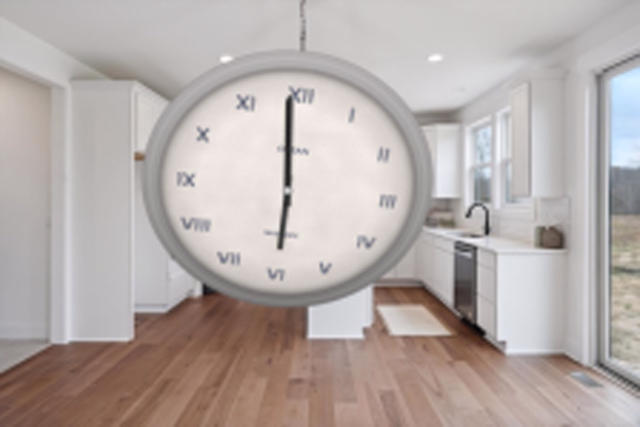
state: 5:59
